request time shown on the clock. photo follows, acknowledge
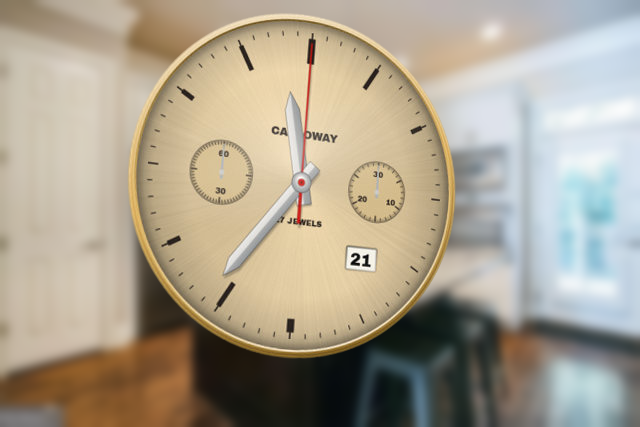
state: 11:36
